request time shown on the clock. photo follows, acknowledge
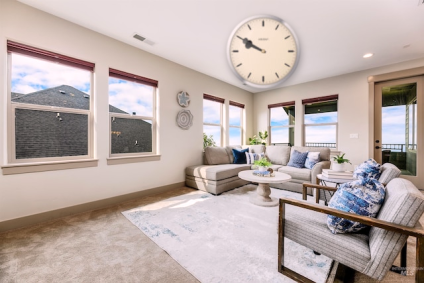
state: 9:50
